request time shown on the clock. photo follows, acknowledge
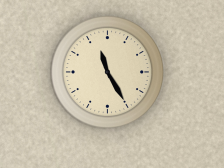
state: 11:25
